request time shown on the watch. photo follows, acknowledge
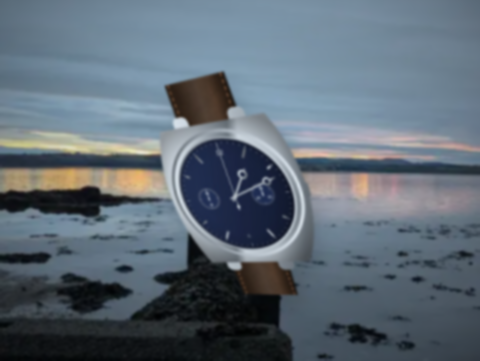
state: 1:12
